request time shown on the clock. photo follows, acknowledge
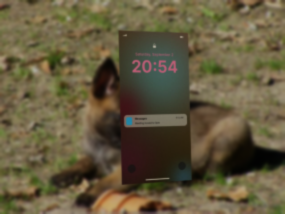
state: 20:54
